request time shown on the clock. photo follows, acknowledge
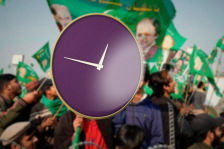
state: 12:47
